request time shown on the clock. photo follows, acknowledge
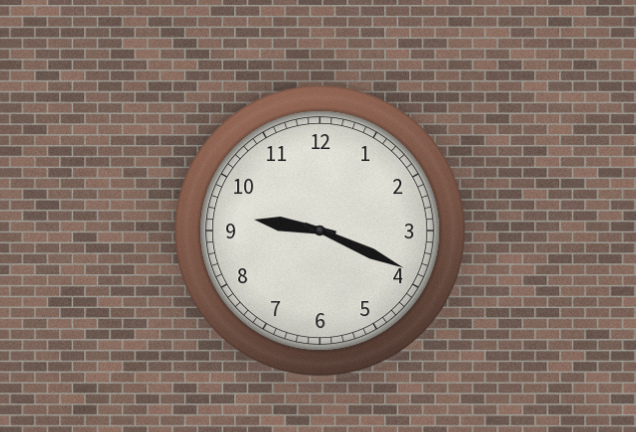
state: 9:19
